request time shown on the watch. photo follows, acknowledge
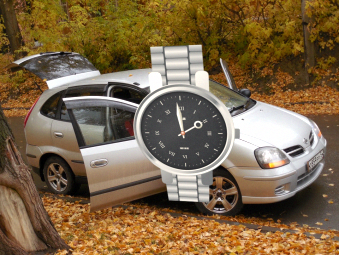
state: 1:59
